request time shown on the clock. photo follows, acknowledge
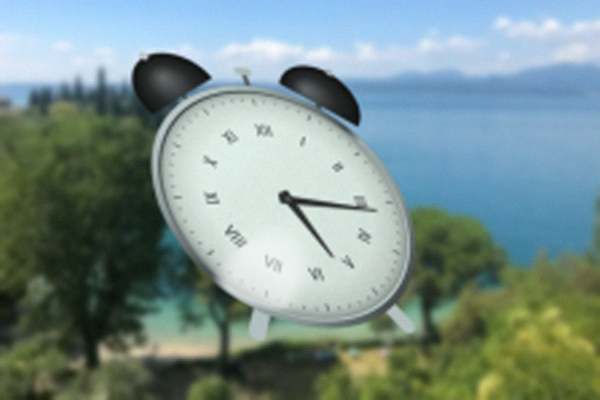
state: 5:16
